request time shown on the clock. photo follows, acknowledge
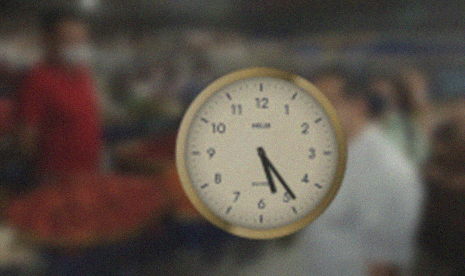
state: 5:24
